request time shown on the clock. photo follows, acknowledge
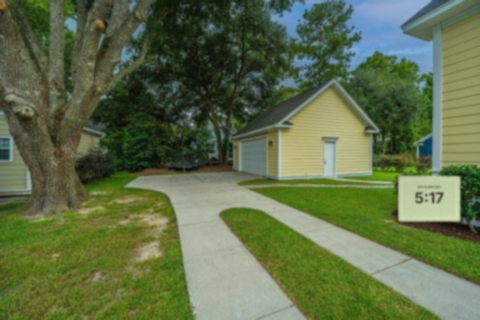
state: 5:17
